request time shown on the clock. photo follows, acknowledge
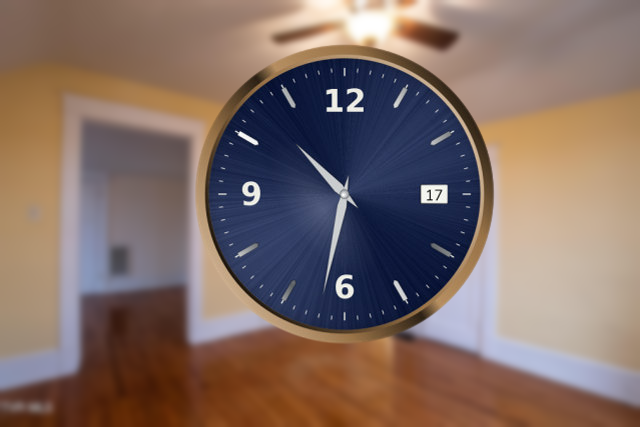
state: 10:32
